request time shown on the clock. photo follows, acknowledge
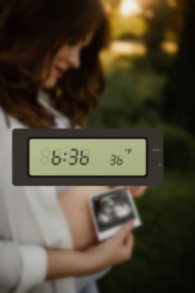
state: 6:36
